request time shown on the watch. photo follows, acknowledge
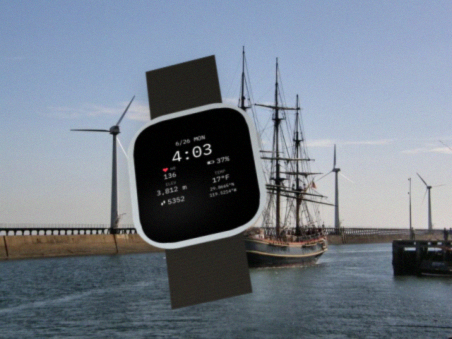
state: 4:03
